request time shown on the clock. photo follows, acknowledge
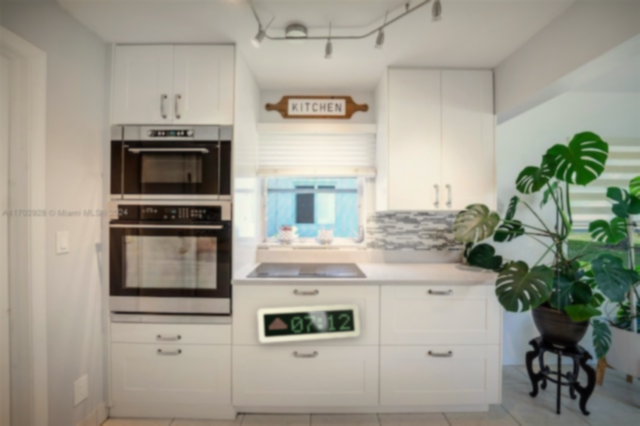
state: 7:12
